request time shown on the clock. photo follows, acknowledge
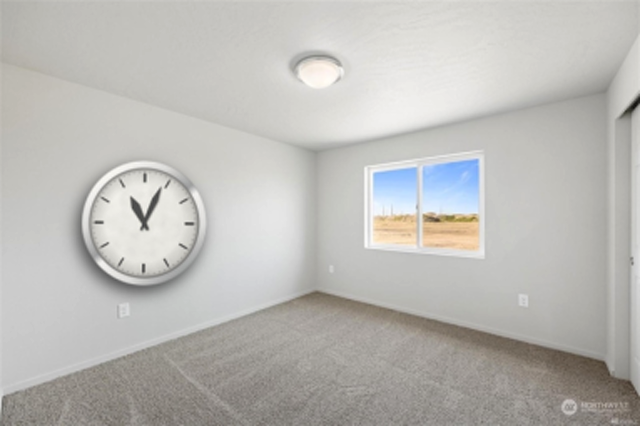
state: 11:04
